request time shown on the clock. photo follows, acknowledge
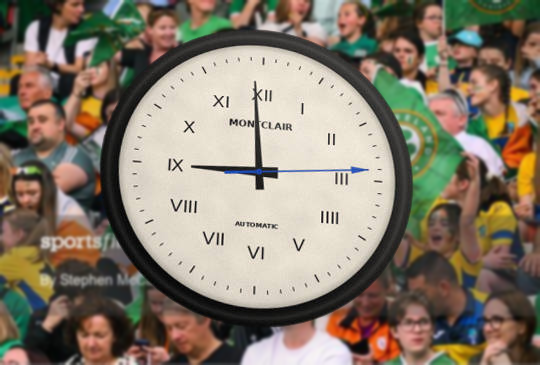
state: 8:59:14
